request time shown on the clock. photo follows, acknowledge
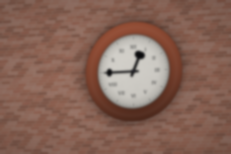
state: 12:45
